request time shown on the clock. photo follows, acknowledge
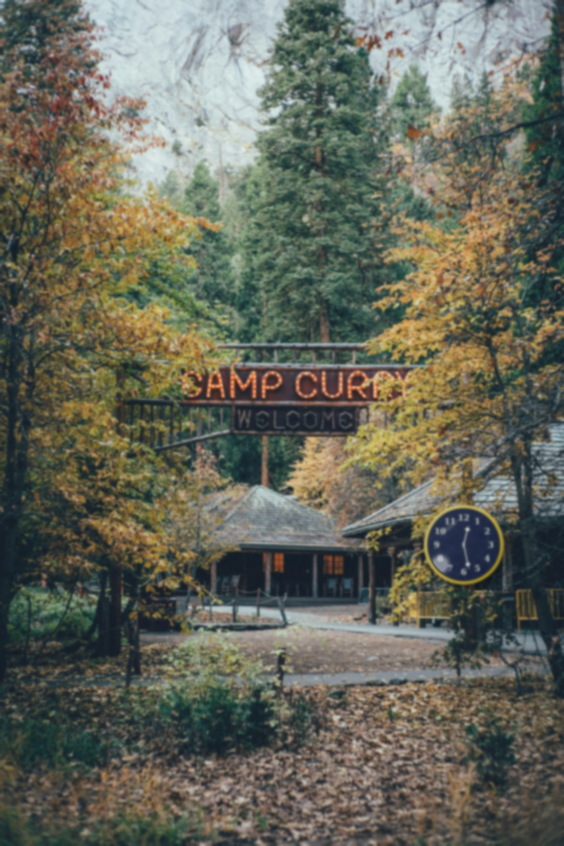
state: 12:28
